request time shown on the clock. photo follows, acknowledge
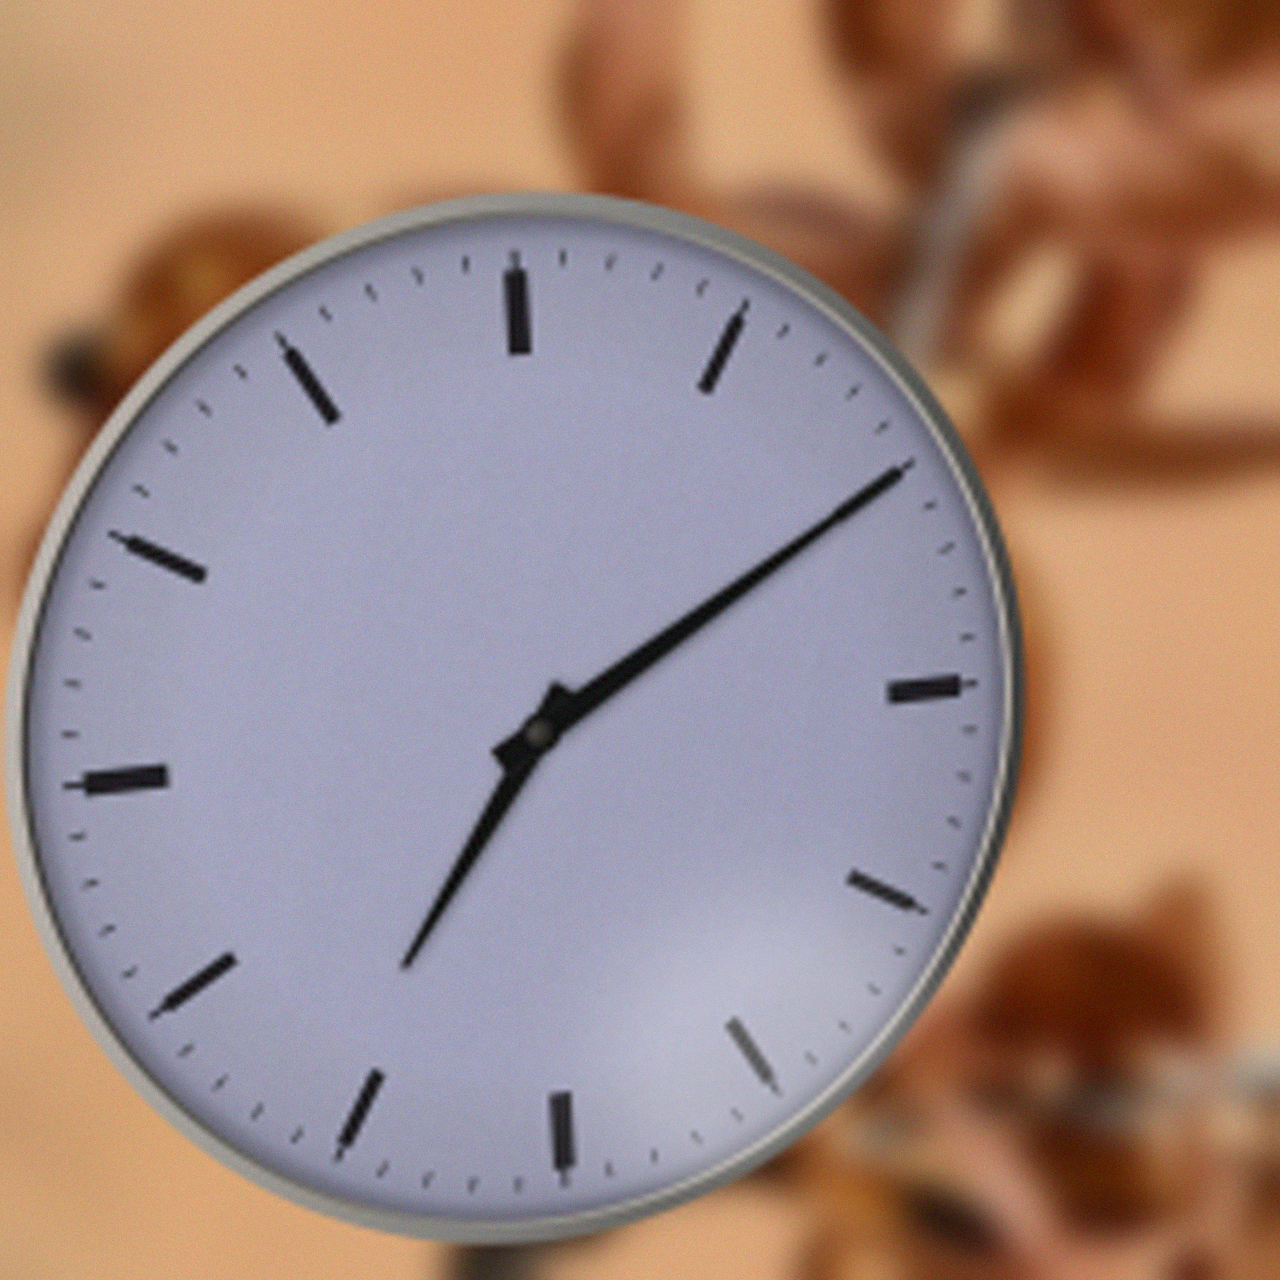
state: 7:10
